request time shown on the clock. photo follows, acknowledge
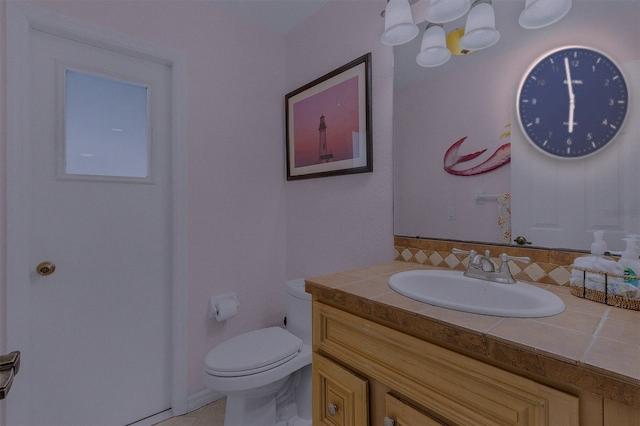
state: 5:58
